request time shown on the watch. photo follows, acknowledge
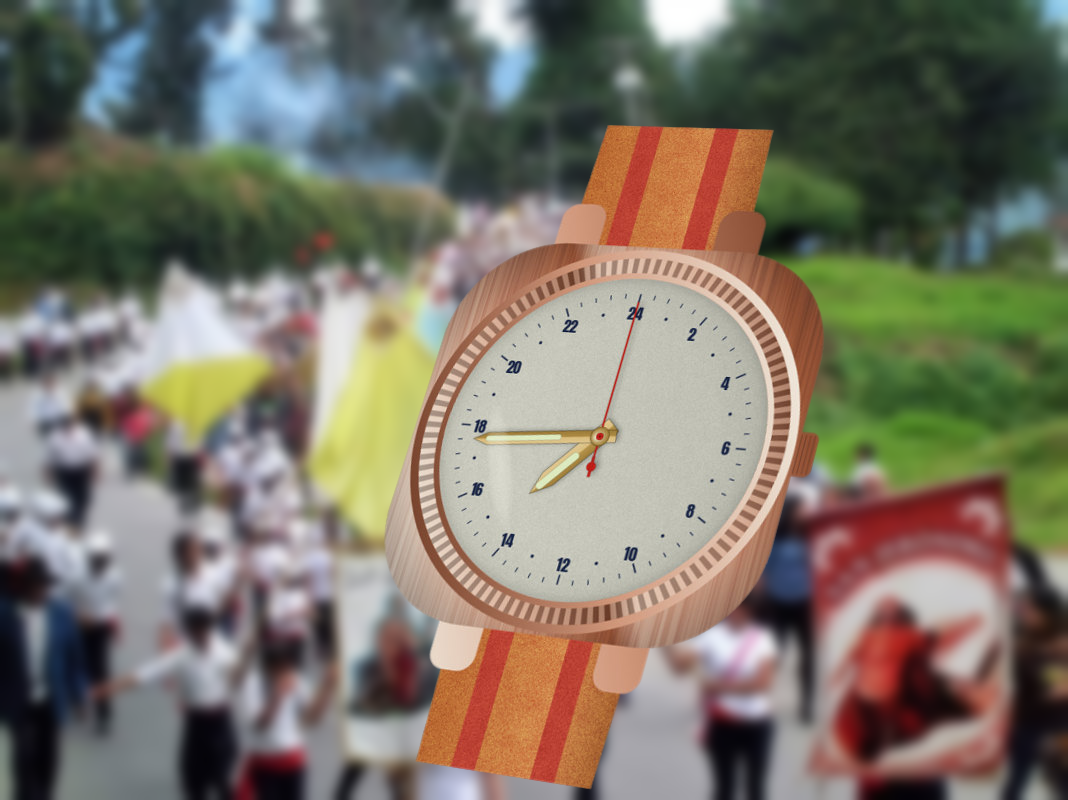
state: 14:44:00
